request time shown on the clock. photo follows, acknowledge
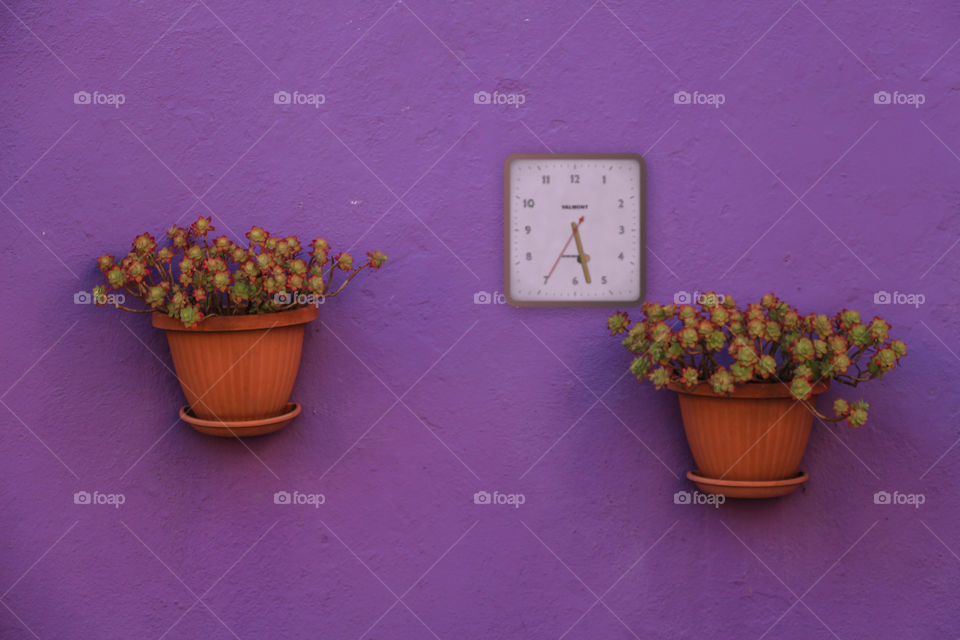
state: 5:27:35
